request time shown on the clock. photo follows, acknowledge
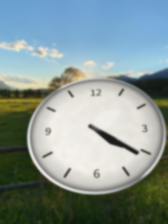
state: 4:21
